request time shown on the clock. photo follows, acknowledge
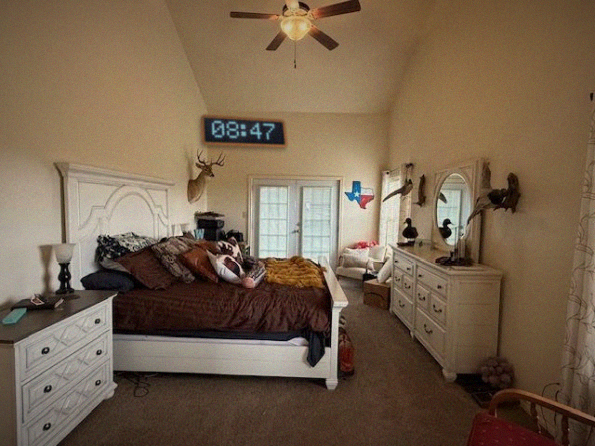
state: 8:47
